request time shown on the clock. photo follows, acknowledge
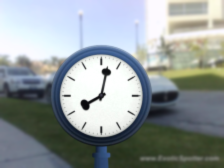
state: 8:02
